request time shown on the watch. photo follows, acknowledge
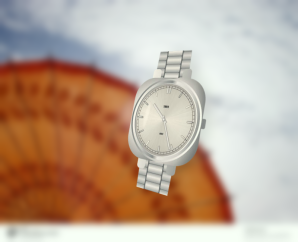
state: 10:26
